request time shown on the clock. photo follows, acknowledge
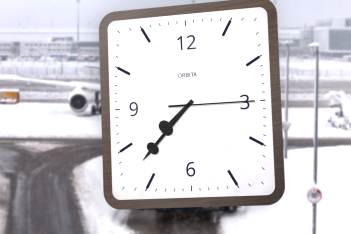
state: 7:37:15
